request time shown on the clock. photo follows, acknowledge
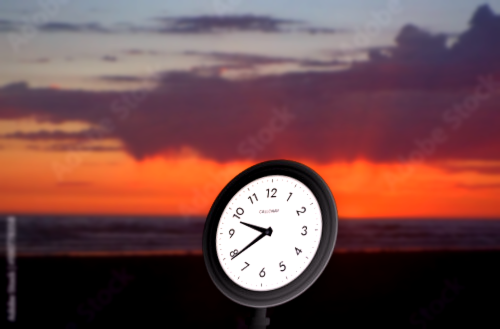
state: 9:39
